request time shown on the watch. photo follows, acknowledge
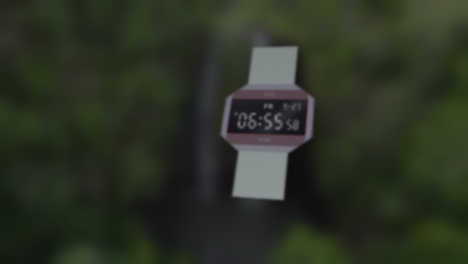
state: 6:55
